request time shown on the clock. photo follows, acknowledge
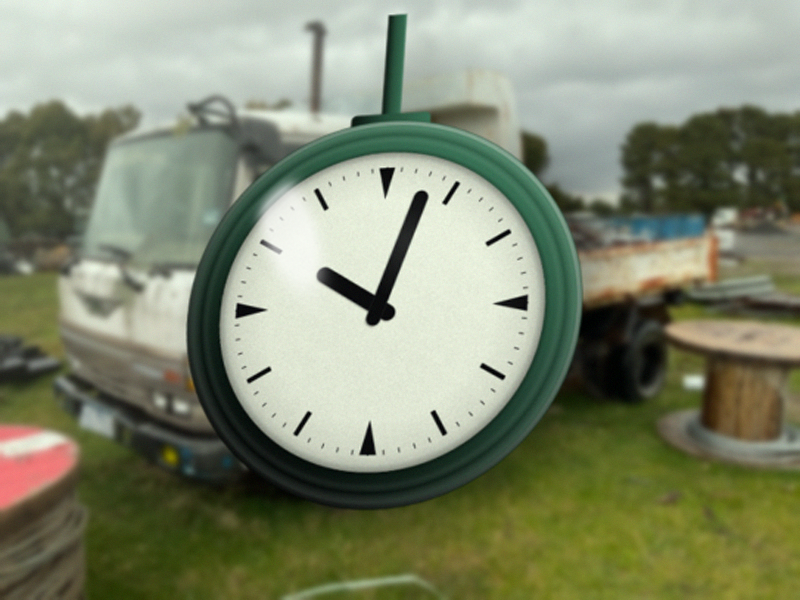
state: 10:03
